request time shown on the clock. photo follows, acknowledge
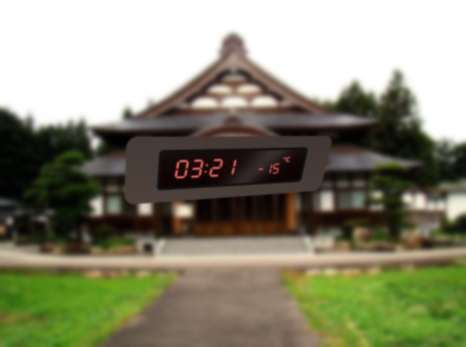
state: 3:21
